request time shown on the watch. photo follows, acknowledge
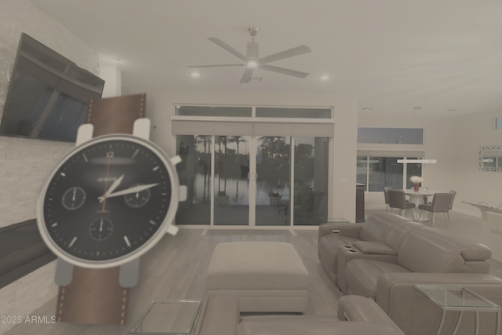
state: 1:13
